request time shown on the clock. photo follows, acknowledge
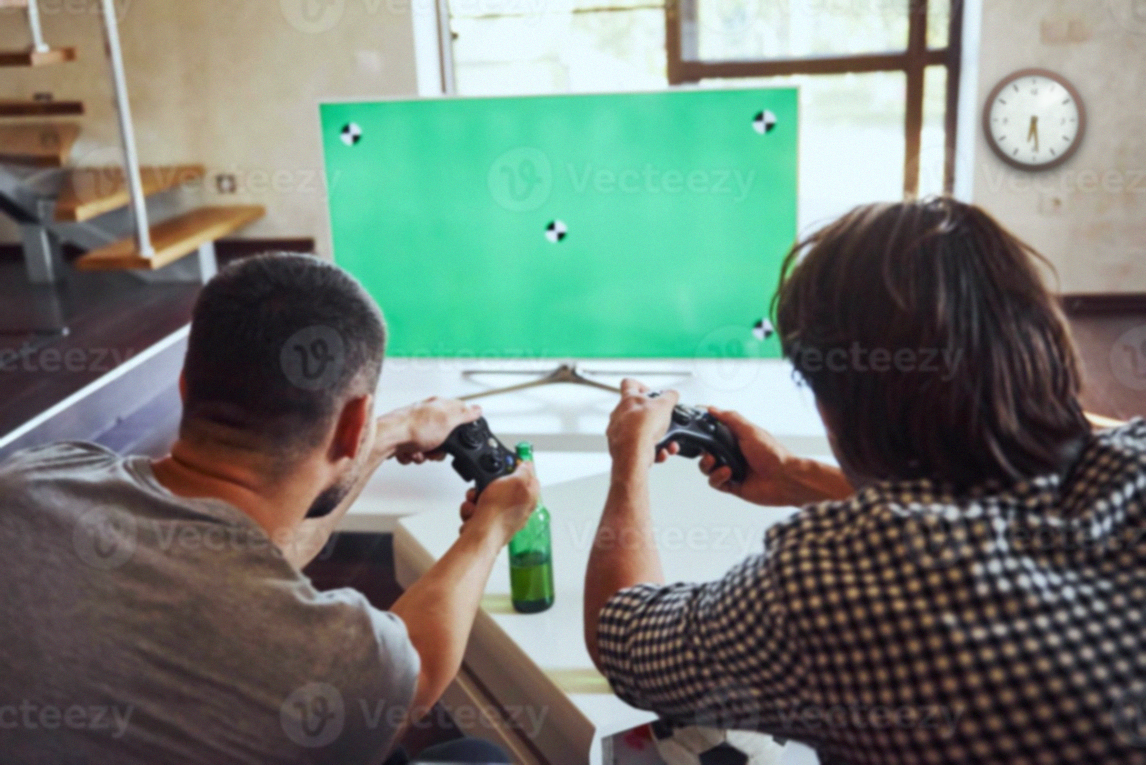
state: 6:29
